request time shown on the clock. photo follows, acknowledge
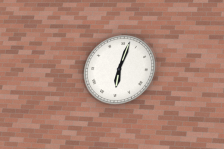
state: 6:02
